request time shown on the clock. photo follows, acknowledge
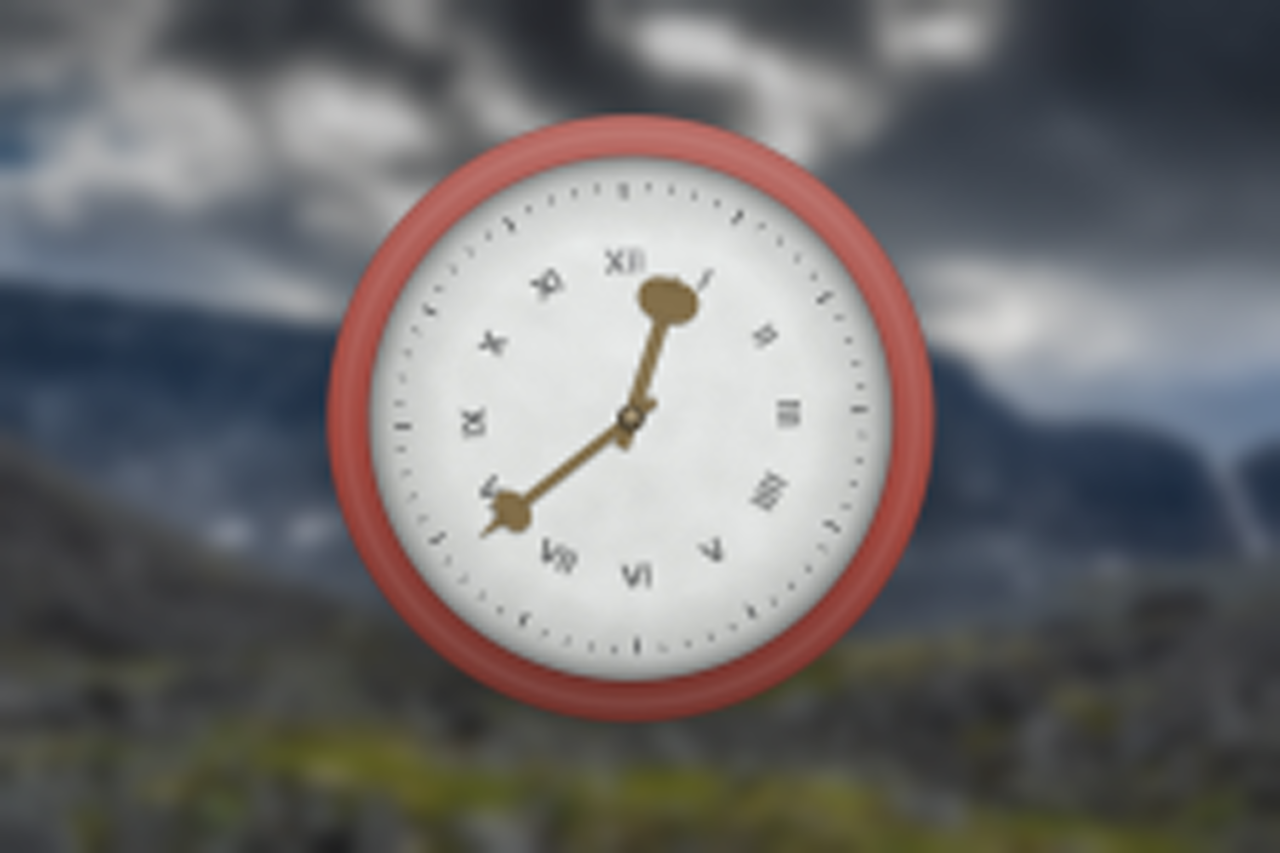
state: 12:39
